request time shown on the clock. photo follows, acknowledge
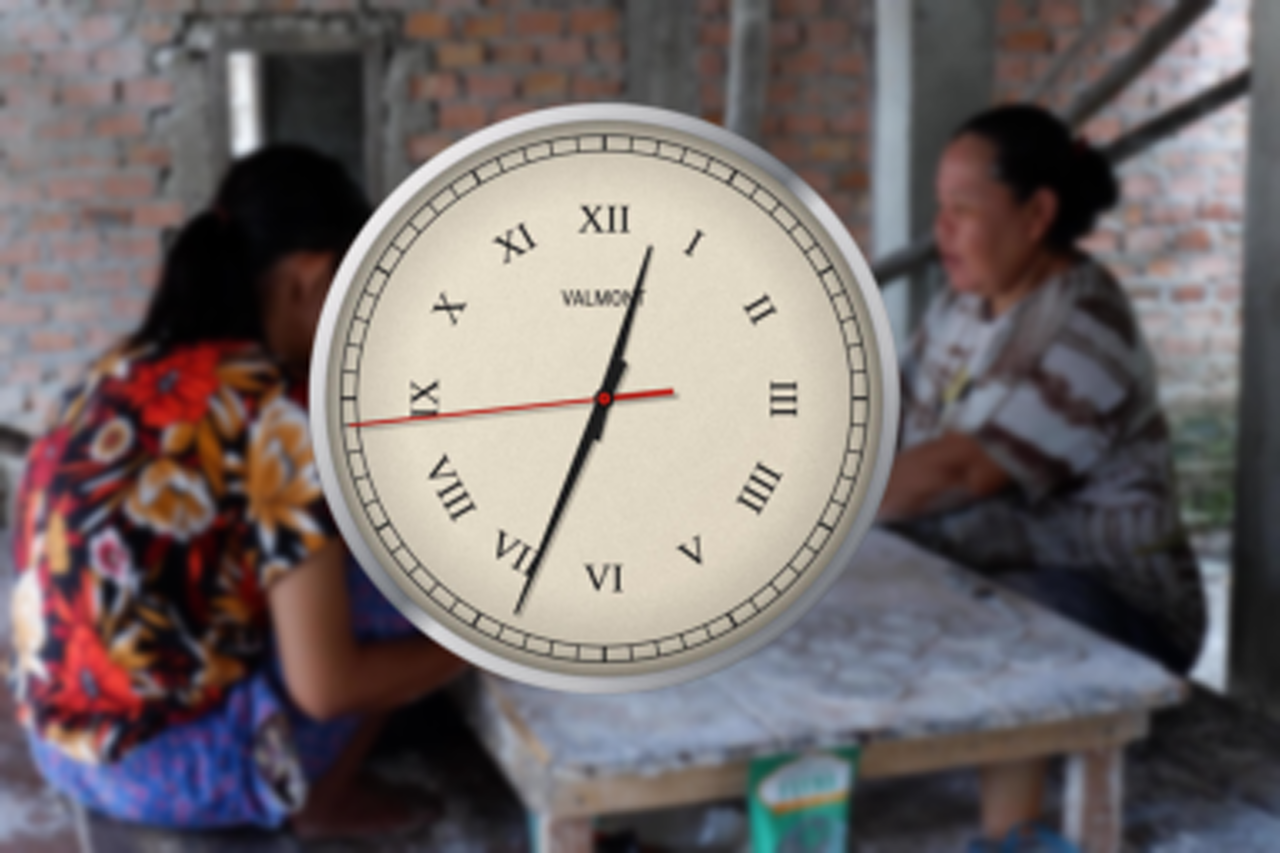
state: 12:33:44
